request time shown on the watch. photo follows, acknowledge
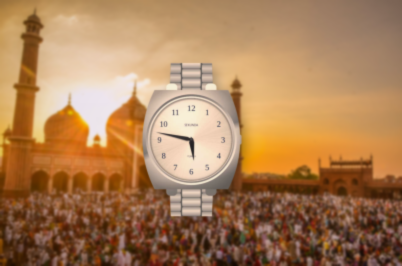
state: 5:47
